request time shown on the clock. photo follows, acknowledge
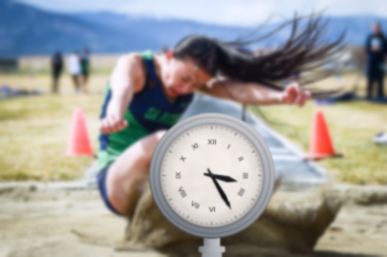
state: 3:25
